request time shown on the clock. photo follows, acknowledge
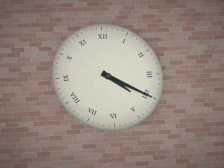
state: 4:20
